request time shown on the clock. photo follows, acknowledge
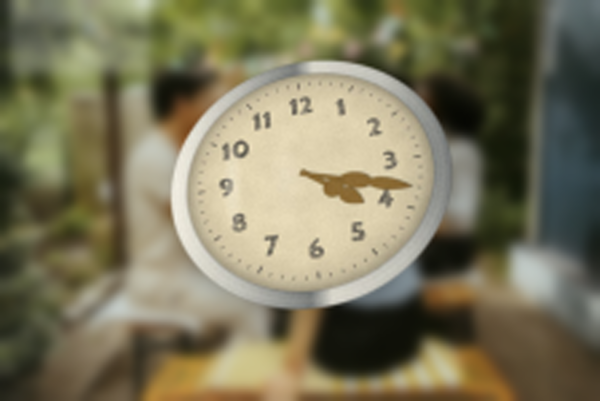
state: 4:18
